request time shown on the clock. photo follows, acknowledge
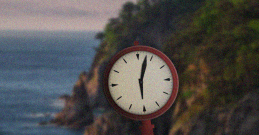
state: 6:03
